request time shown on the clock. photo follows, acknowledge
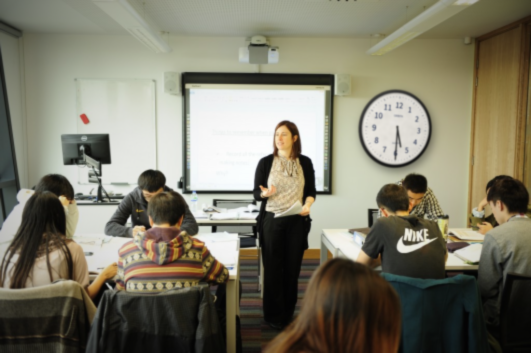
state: 5:30
